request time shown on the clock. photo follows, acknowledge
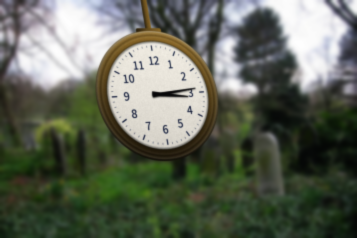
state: 3:14
